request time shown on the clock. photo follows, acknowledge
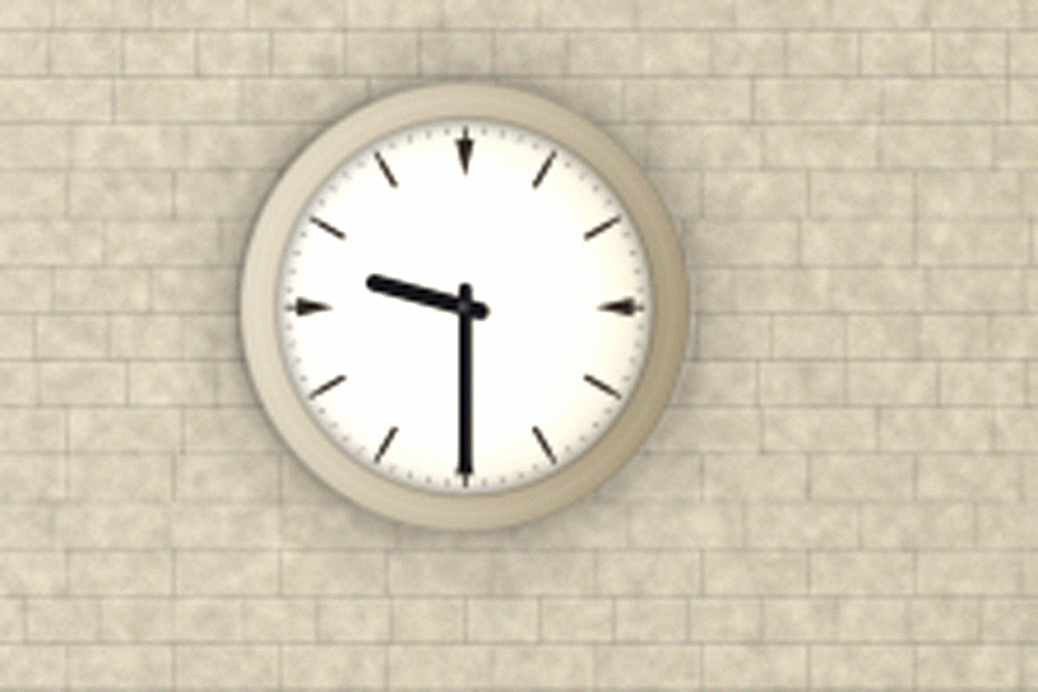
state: 9:30
